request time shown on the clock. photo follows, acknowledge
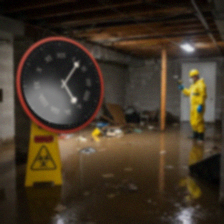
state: 5:07
